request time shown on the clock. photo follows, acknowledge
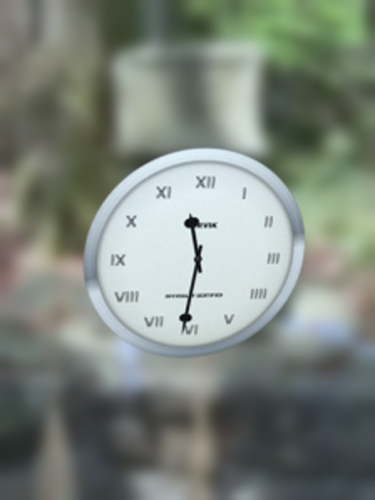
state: 11:31
